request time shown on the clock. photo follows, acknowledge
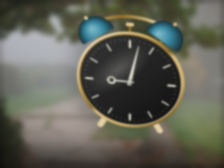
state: 9:02
